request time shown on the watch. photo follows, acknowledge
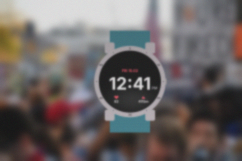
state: 12:41
